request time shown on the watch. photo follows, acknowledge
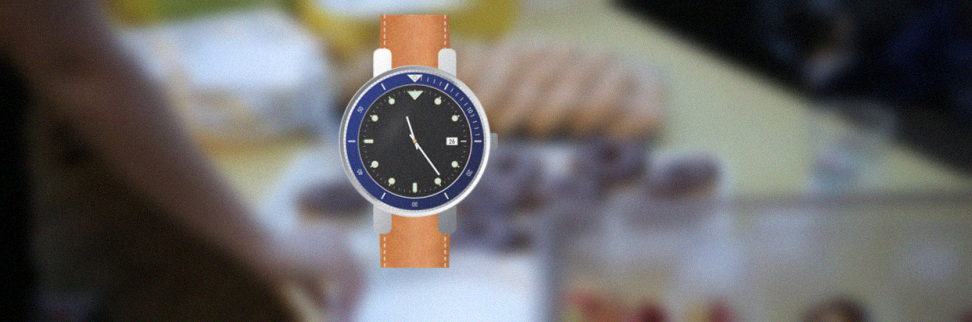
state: 11:24
